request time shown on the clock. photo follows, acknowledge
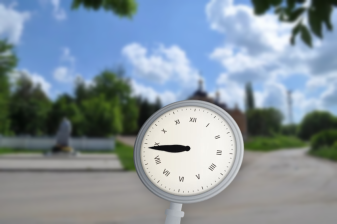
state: 8:44
